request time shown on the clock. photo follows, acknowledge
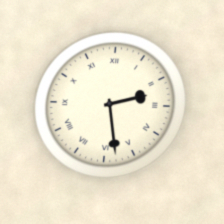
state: 2:28
